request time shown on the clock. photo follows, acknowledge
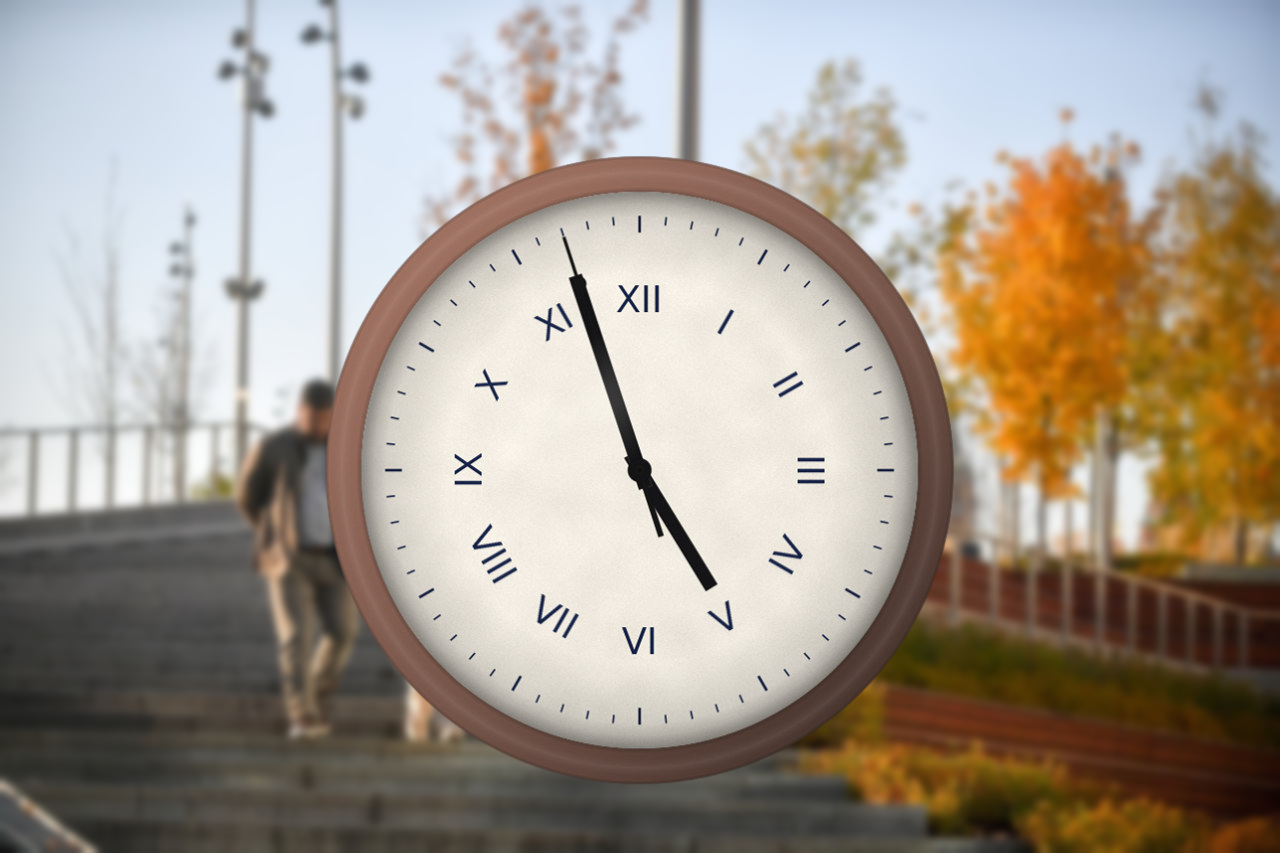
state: 4:56:57
